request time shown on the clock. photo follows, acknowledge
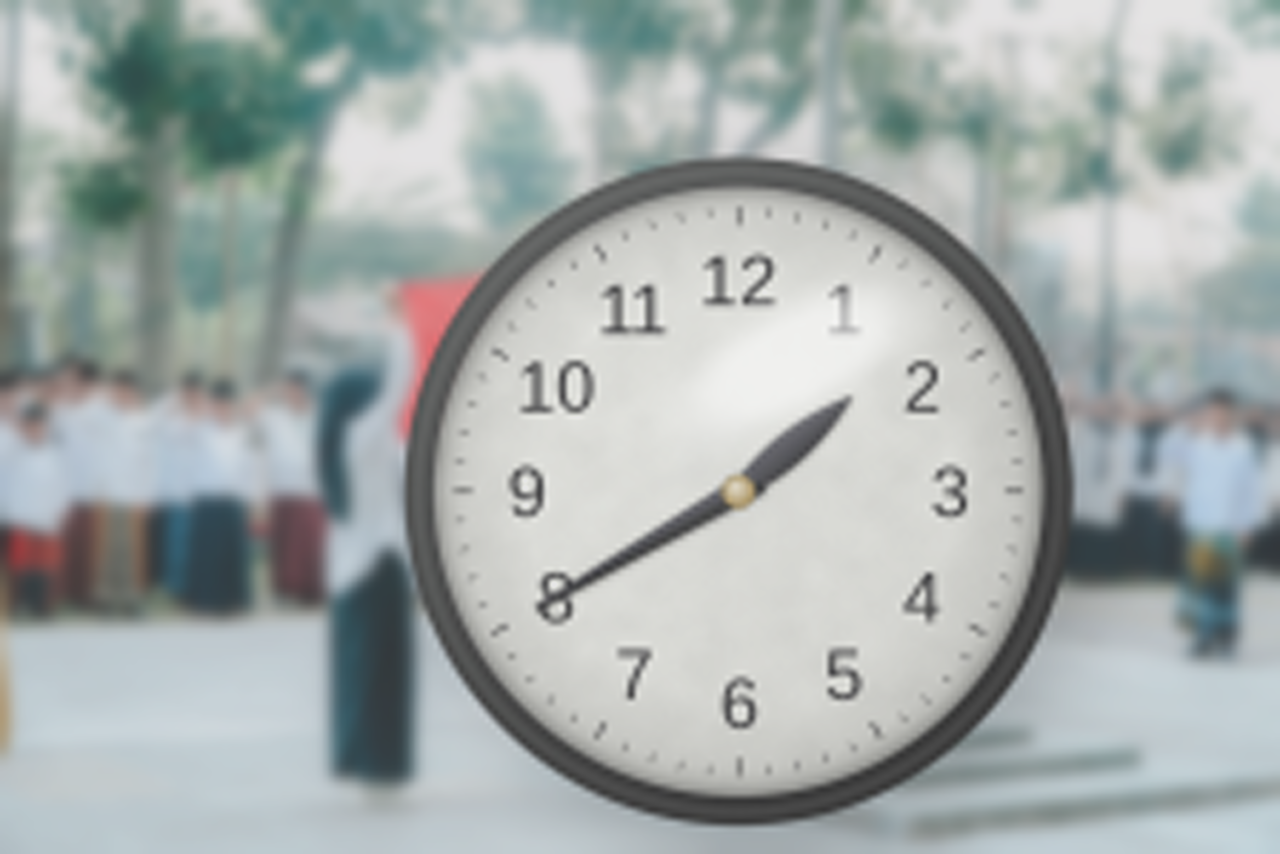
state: 1:40
